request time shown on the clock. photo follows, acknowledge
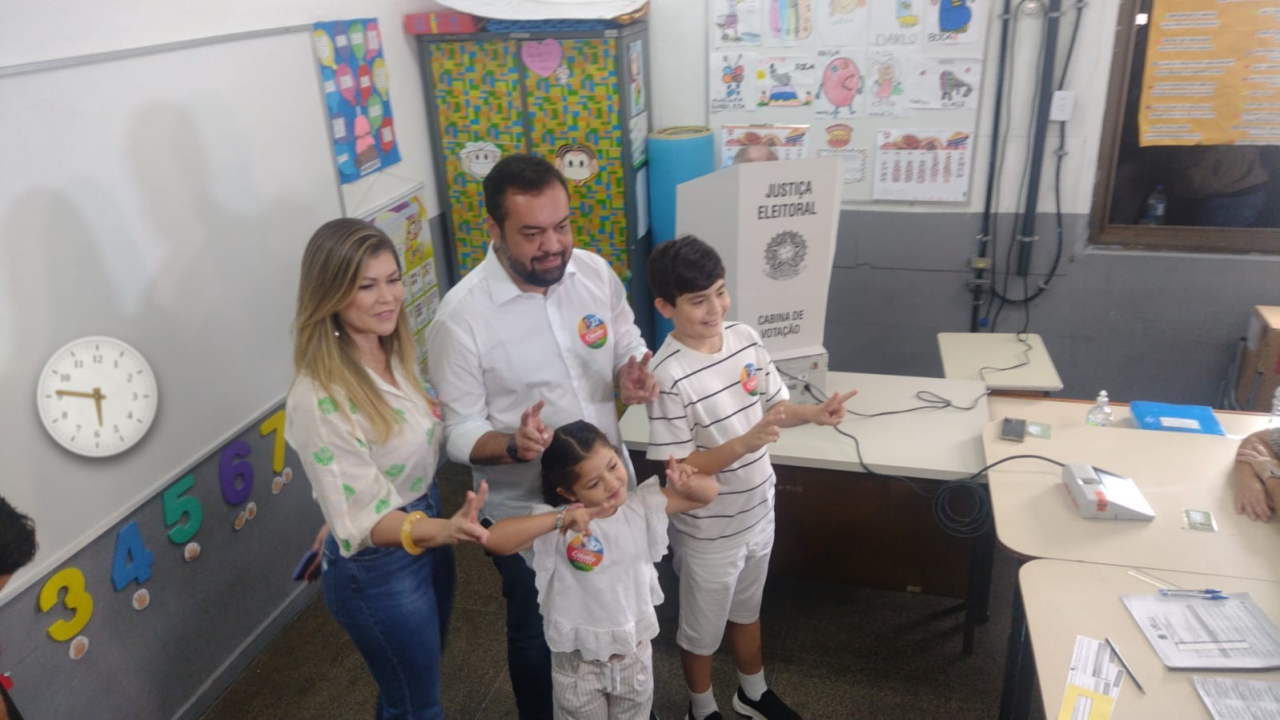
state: 5:46
